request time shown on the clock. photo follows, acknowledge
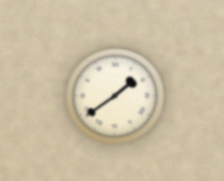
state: 1:39
